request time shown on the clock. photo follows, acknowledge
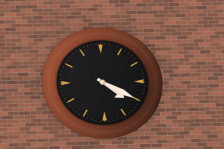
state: 4:20
